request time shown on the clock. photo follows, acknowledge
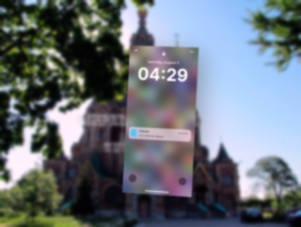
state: 4:29
